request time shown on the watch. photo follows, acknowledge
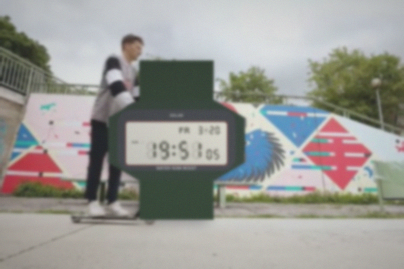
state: 19:51
